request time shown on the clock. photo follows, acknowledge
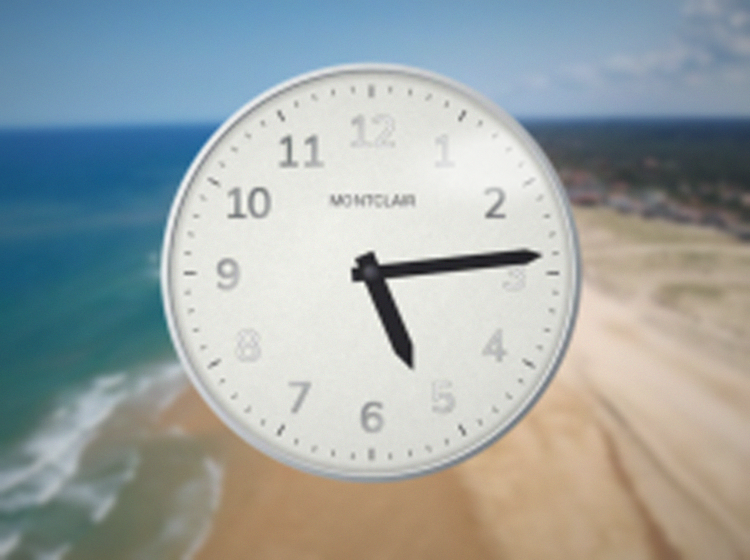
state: 5:14
